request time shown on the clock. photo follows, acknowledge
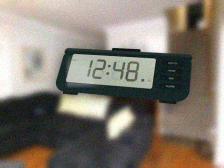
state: 12:48
